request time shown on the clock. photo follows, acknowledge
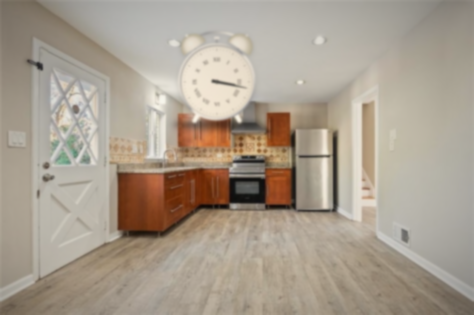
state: 3:17
